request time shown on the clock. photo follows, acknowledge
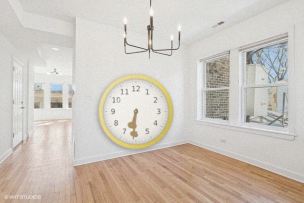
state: 6:31
